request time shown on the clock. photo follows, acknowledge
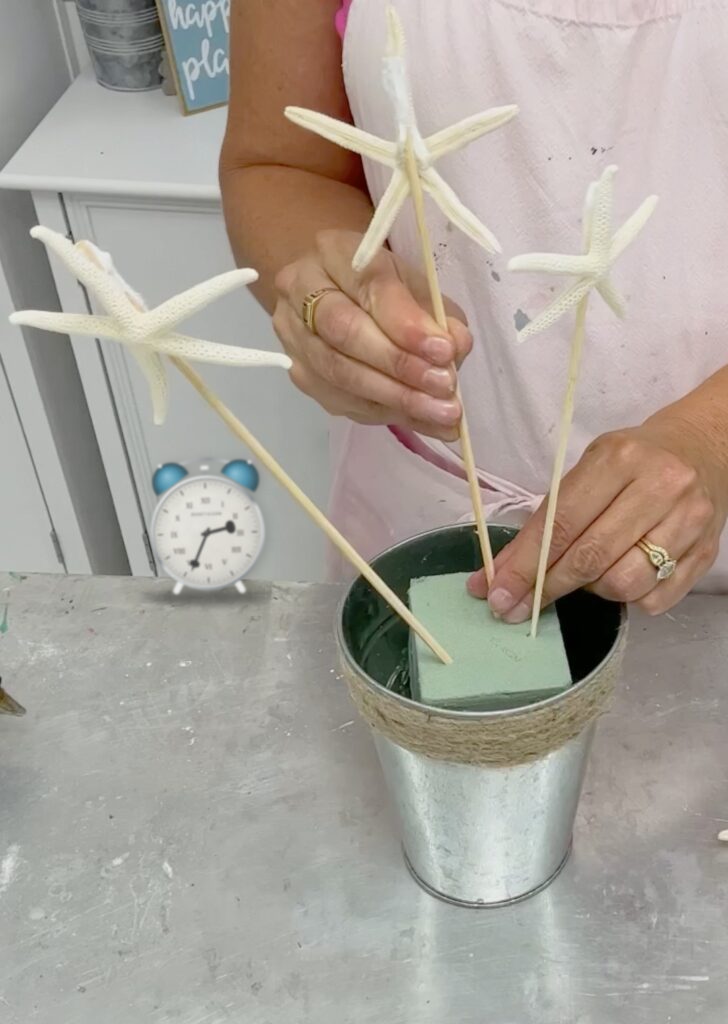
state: 2:34
